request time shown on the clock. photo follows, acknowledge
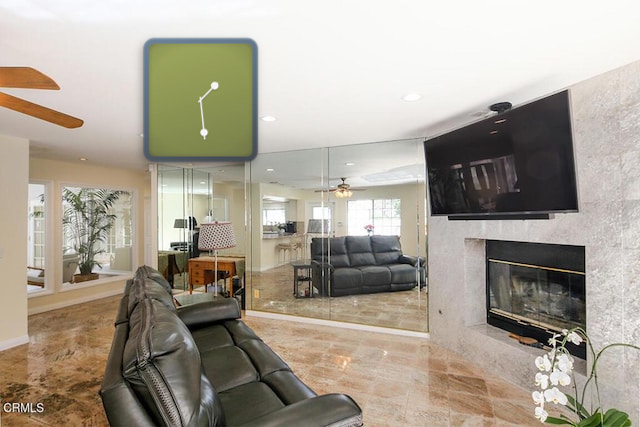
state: 1:29
